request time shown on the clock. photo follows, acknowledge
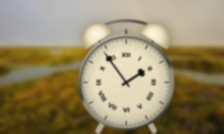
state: 1:54
